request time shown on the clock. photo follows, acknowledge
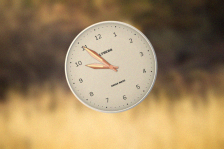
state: 9:55
